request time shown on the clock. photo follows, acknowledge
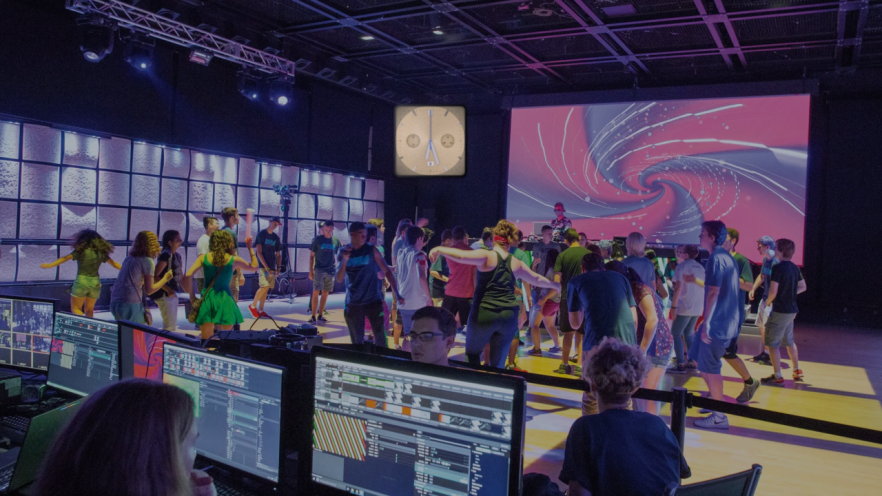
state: 6:27
